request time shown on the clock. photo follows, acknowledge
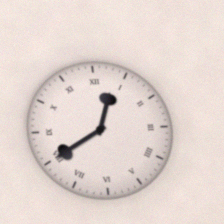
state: 12:40
